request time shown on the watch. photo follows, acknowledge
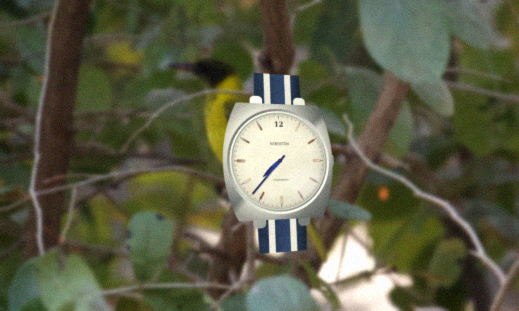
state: 7:37
